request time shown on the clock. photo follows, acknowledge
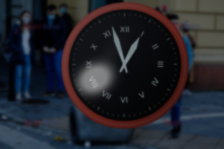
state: 12:57
